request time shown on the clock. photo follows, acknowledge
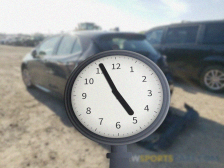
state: 4:56
